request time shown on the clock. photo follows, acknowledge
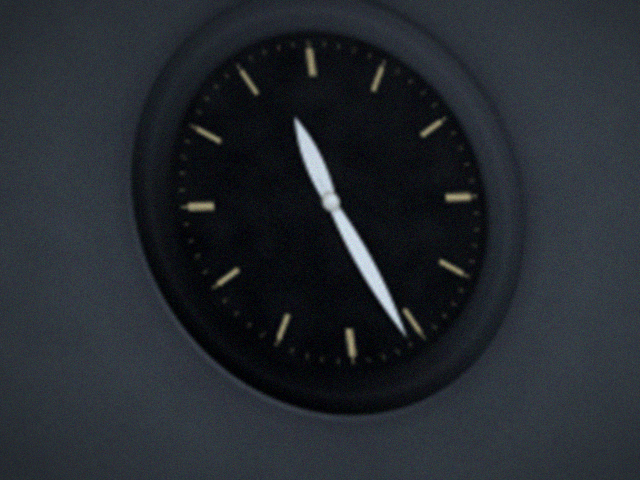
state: 11:26
